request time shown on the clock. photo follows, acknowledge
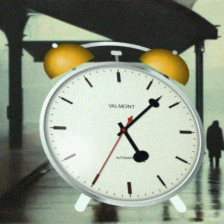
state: 5:07:35
